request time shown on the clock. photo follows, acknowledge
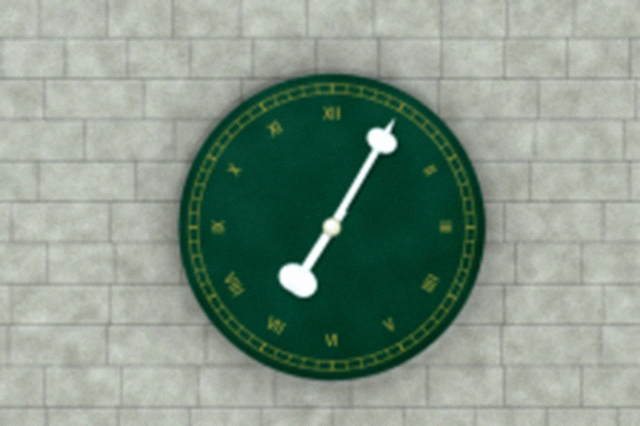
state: 7:05
